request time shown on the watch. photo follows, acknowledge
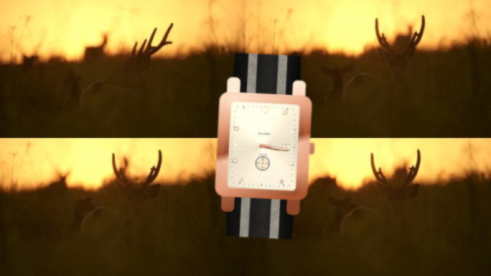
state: 3:16
